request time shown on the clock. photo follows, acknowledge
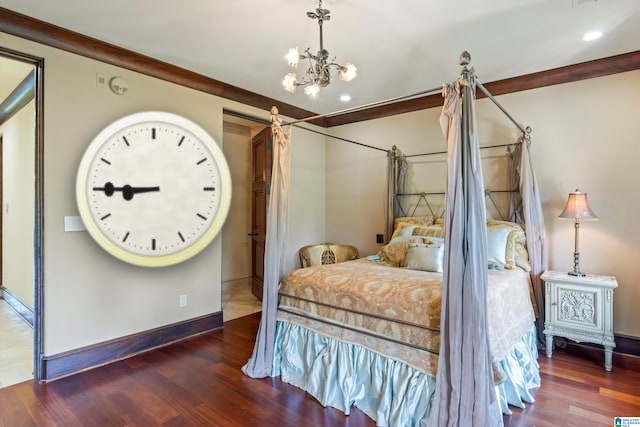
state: 8:45
